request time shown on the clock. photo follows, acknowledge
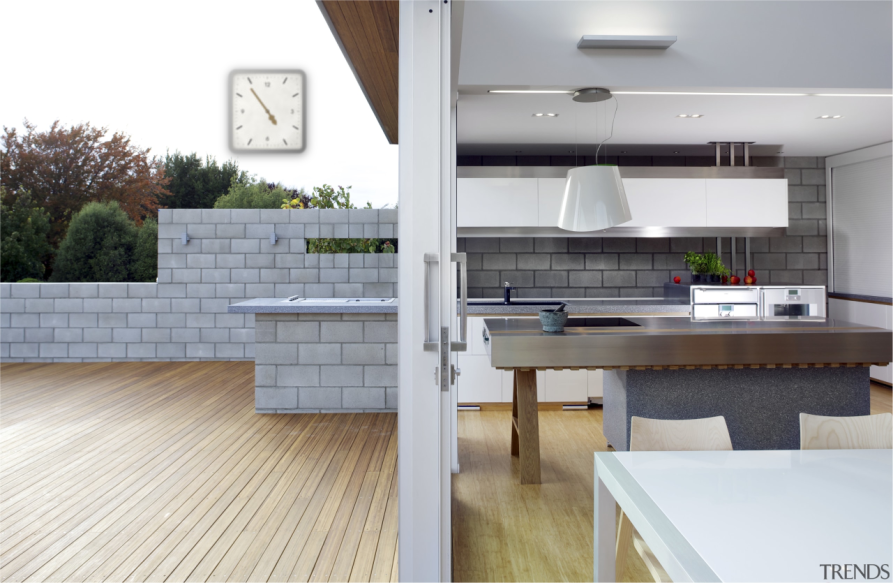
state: 4:54
